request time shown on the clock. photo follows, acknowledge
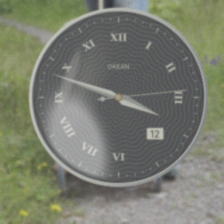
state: 3:48:14
